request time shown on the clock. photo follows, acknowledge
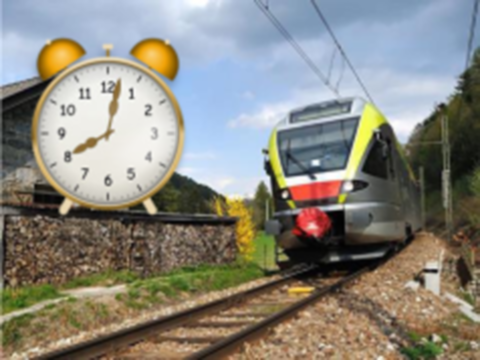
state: 8:02
